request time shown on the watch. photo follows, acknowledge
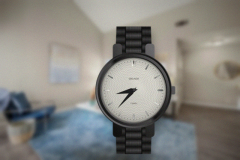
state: 8:37
